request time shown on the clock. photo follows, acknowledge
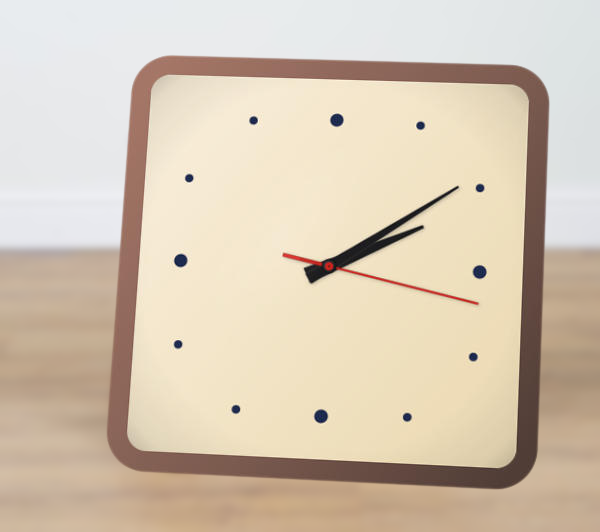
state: 2:09:17
